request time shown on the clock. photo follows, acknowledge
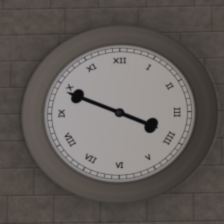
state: 3:49
